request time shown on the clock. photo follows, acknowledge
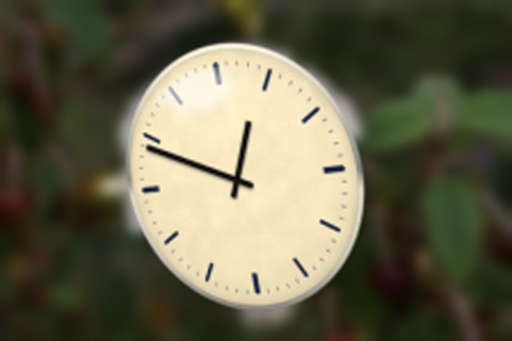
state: 12:49
